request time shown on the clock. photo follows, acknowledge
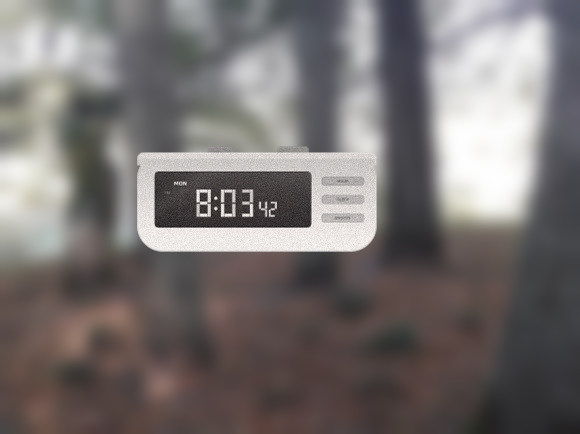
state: 8:03:42
